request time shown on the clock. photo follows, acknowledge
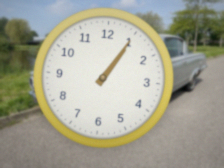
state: 1:05
